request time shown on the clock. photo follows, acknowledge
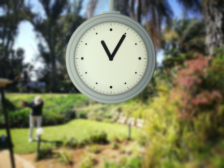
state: 11:05
